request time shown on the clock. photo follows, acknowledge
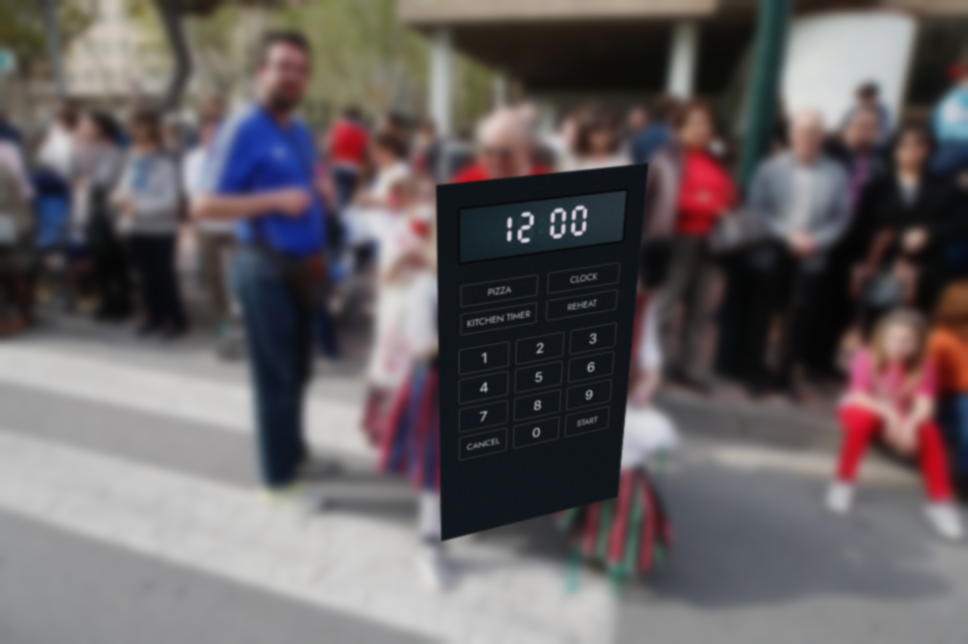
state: 12:00
